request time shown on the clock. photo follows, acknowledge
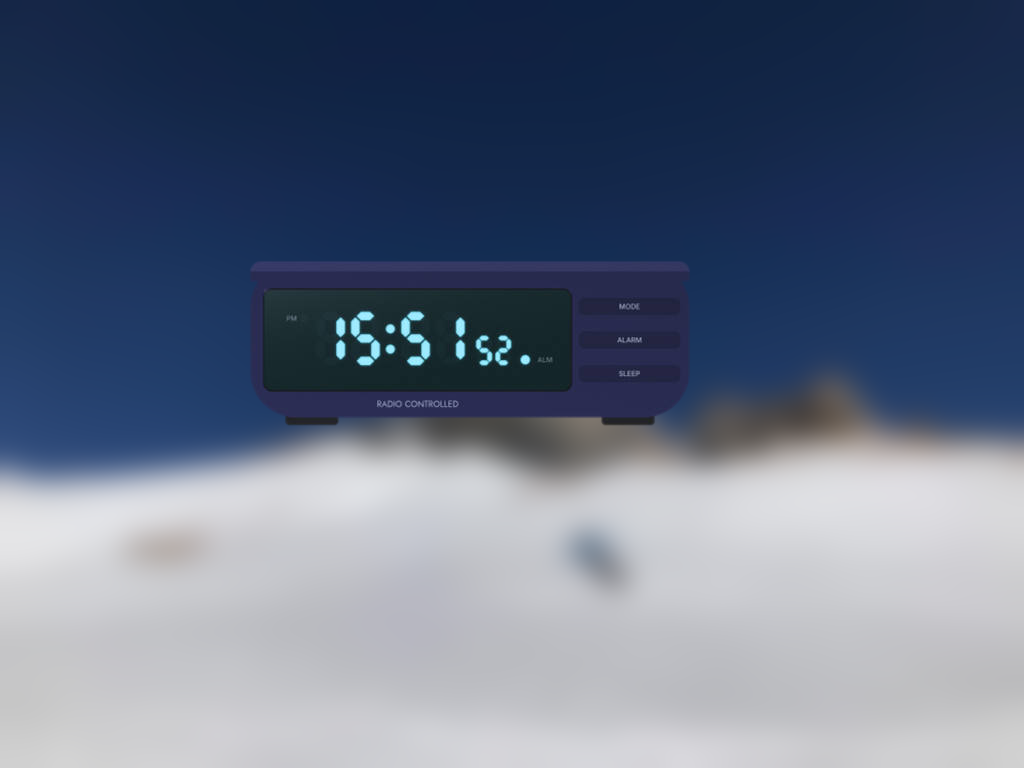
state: 15:51:52
